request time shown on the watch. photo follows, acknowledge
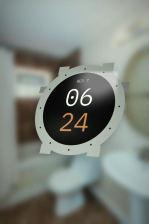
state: 6:24
